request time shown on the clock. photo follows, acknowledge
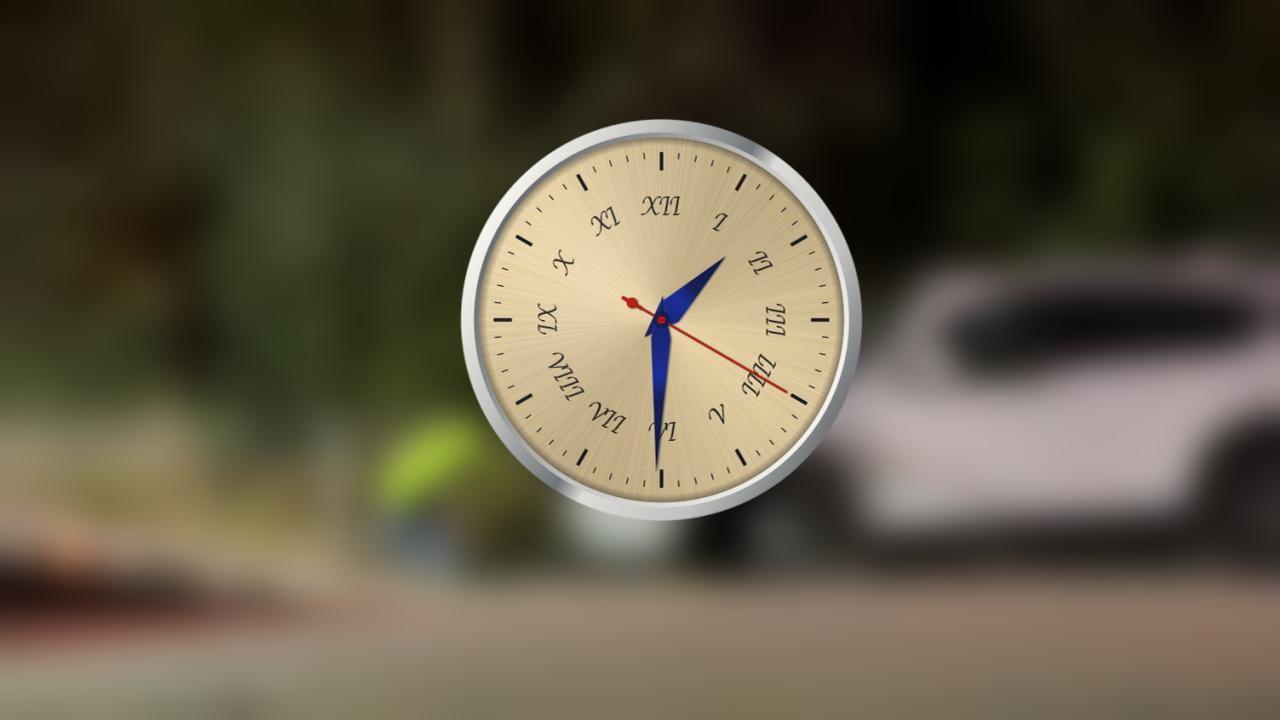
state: 1:30:20
